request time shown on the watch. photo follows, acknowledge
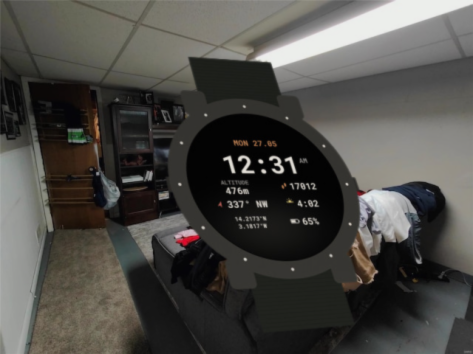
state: 12:31
